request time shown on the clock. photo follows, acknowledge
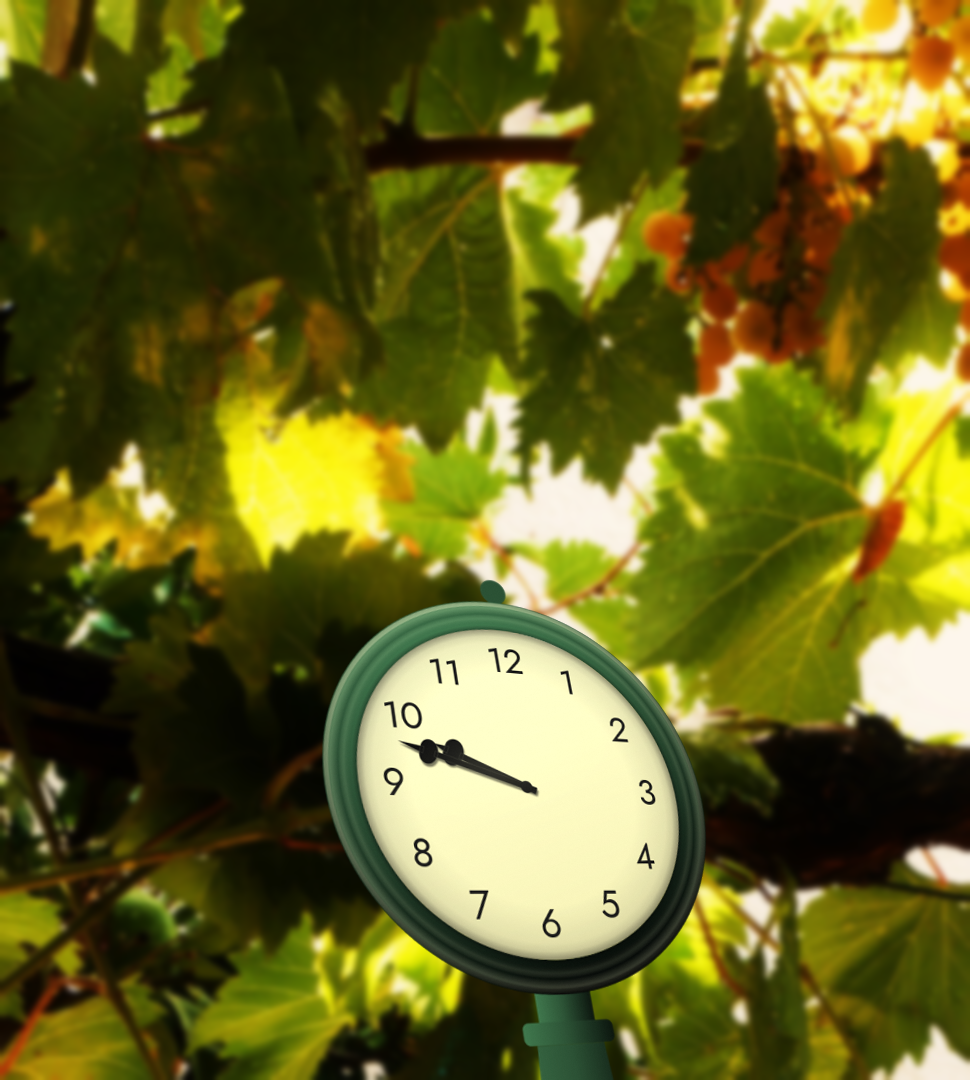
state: 9:48
